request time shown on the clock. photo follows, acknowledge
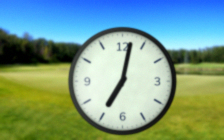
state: 7:02
